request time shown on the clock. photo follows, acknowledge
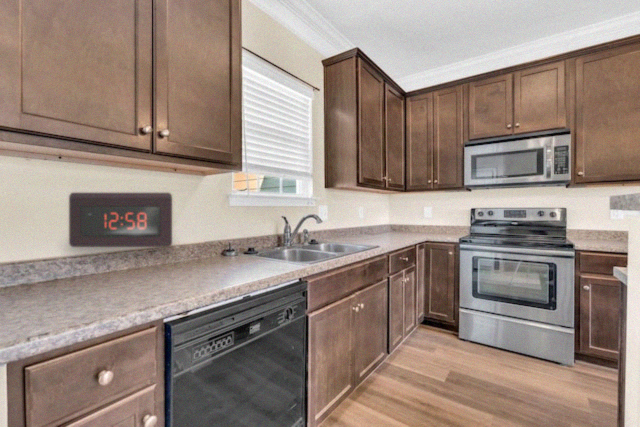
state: 12:58
